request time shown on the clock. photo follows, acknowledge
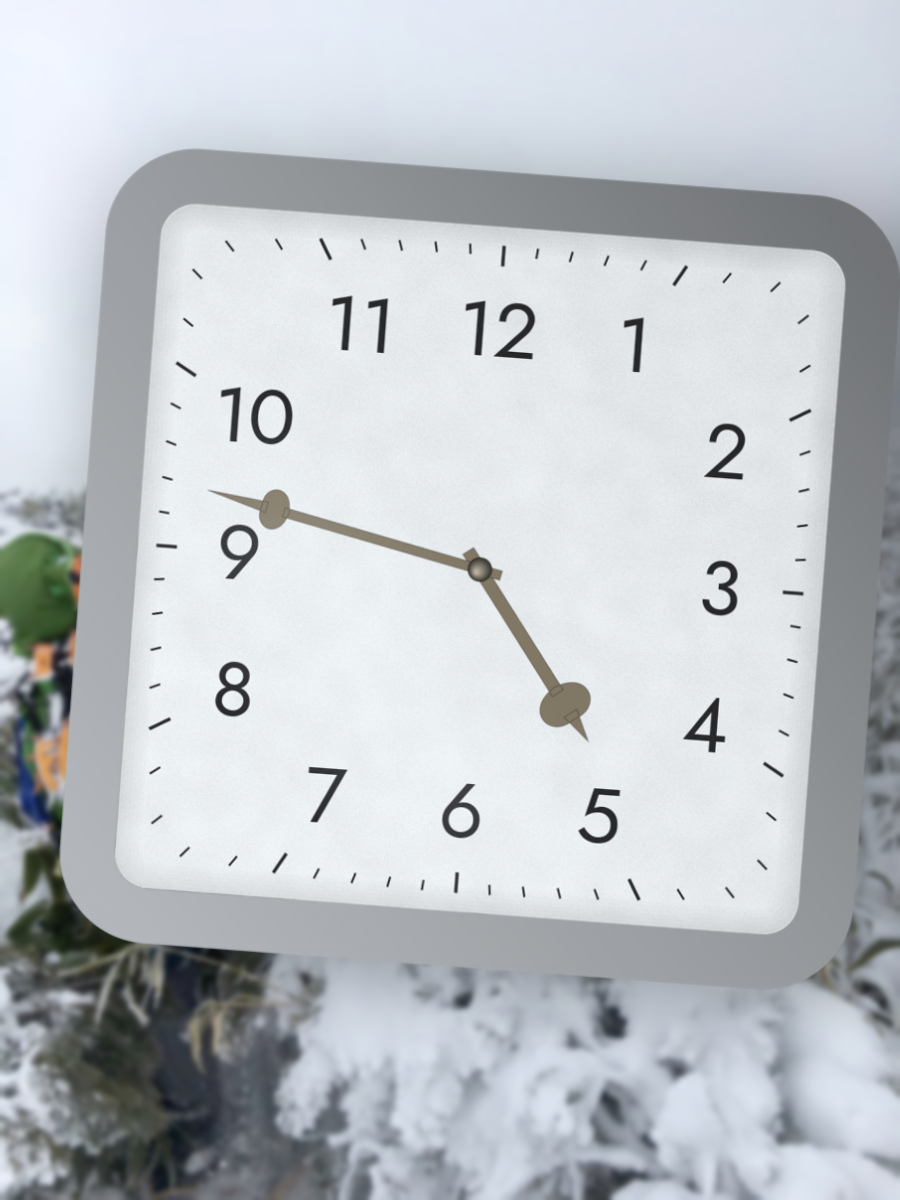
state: 4:47
